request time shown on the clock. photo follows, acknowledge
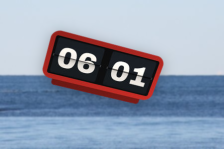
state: 6:01
